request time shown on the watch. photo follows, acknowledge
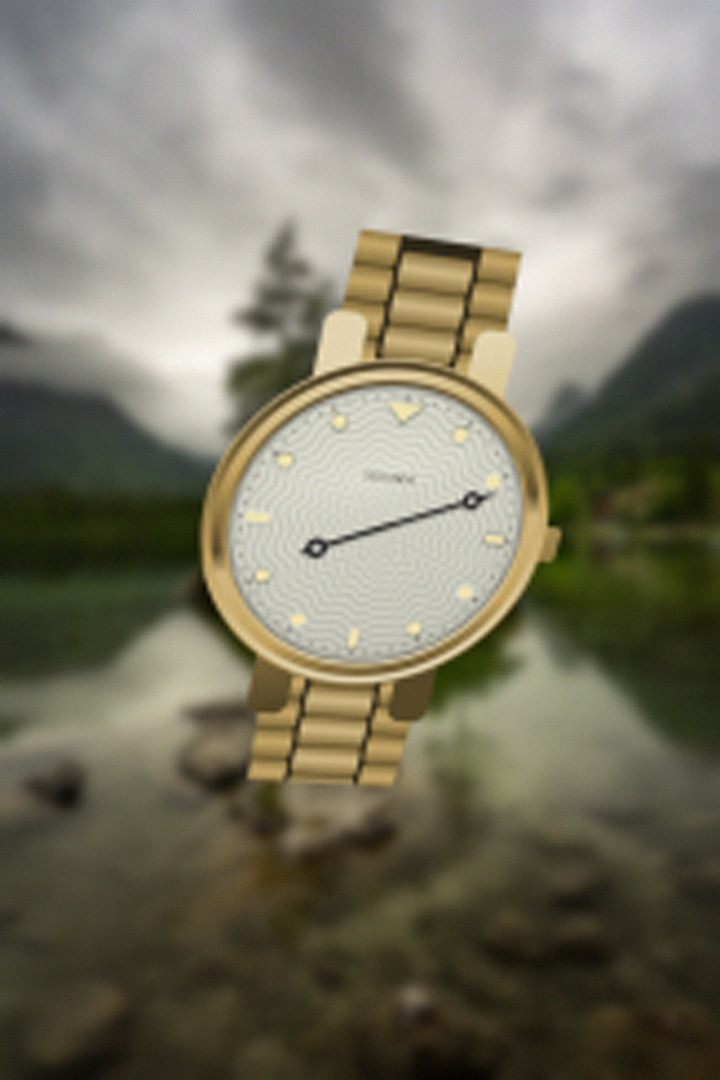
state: 8:11
